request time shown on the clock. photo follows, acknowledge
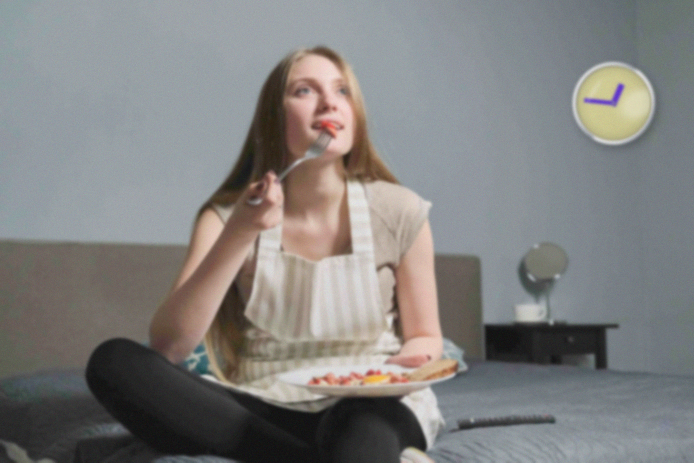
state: 12:46
